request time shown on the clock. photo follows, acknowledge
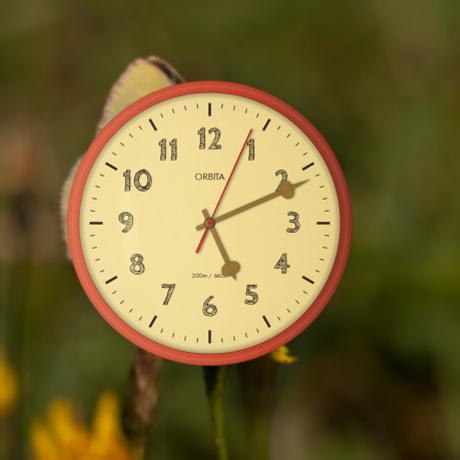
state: 5:11:04
